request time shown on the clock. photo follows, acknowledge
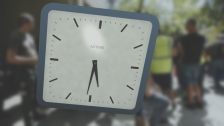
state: 5:31
